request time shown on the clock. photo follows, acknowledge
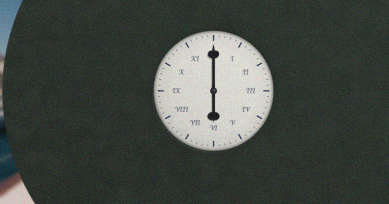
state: 6:00
